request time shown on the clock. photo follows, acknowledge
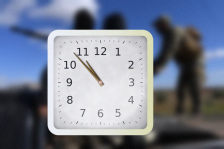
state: 10:53
